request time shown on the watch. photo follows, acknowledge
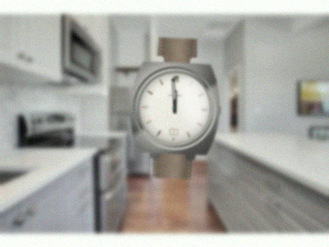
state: 11:59
